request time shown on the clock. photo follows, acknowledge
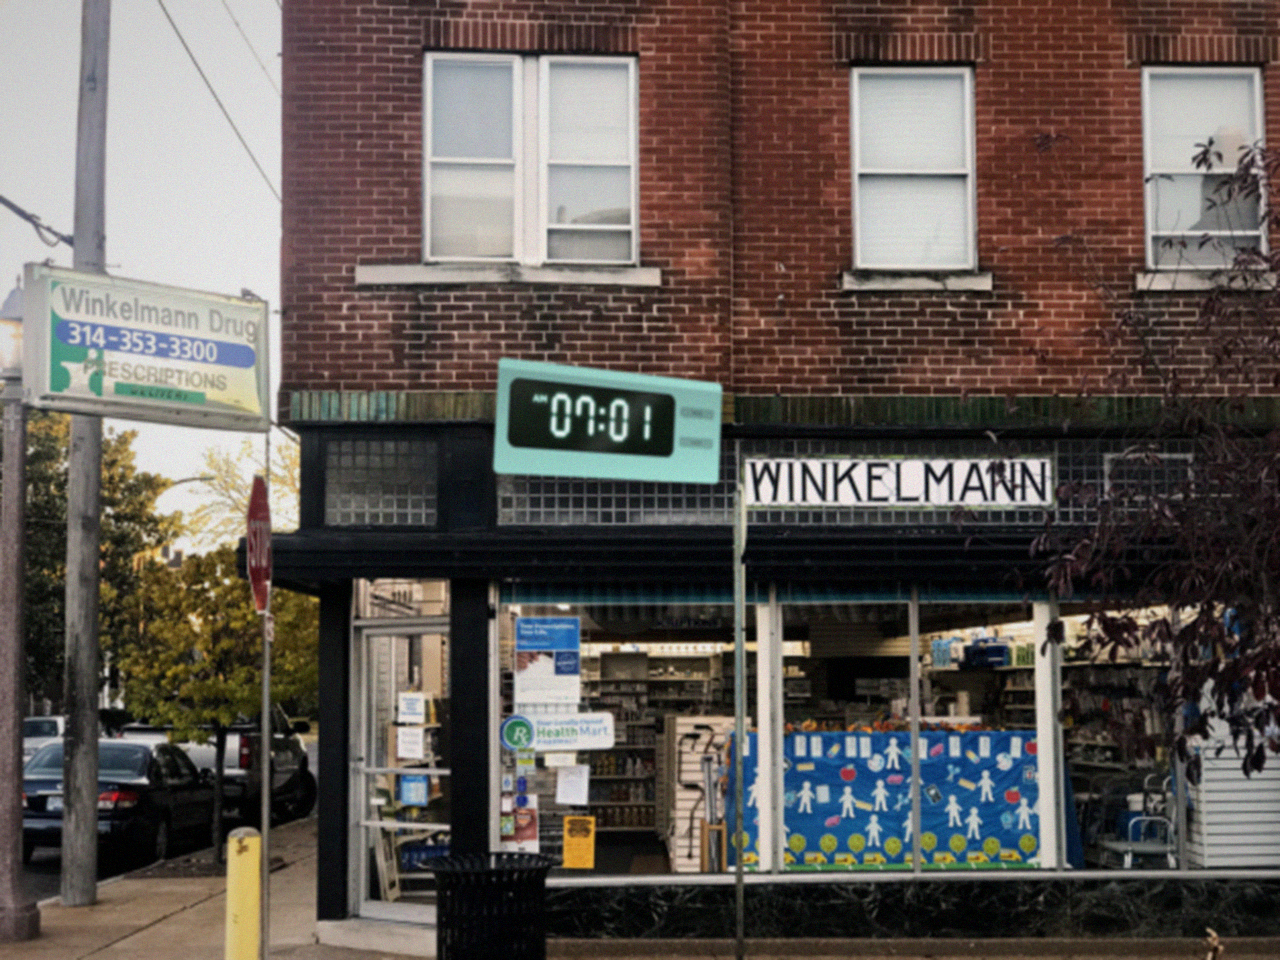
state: 7:01
